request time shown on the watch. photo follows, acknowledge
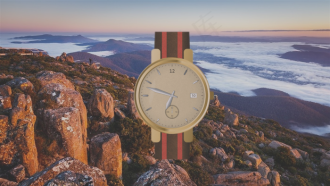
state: 6:48
